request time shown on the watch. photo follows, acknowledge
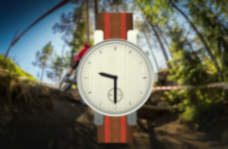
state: 9:30
